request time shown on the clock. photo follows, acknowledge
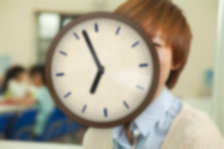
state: 6:57
